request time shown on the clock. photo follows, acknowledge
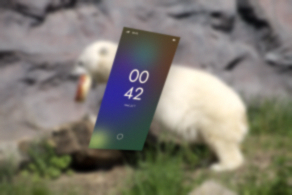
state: 0:42
